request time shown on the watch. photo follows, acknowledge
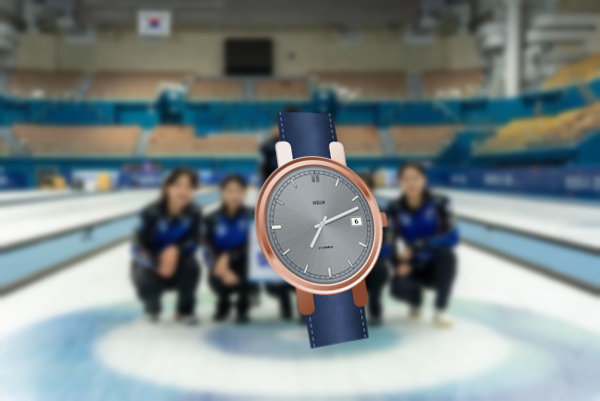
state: 7:12
